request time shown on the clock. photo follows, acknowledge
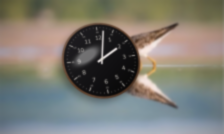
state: 2:02
